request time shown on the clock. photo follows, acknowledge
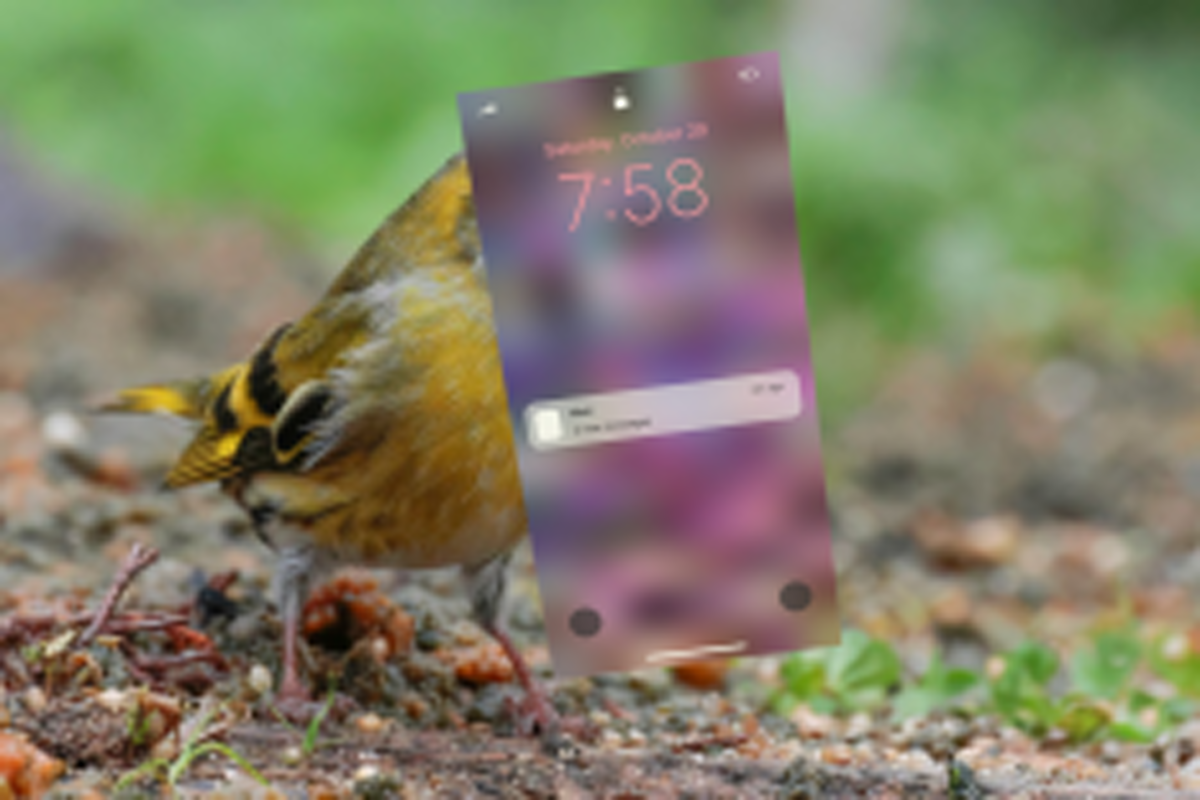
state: 7:58
